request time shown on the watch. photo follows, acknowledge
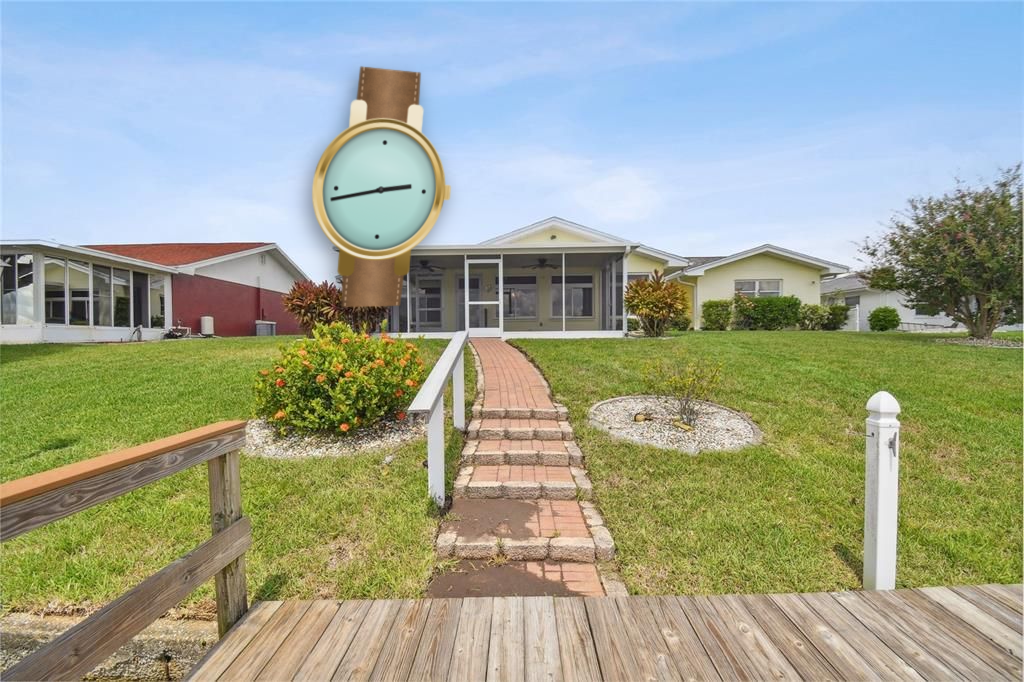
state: 2:43
